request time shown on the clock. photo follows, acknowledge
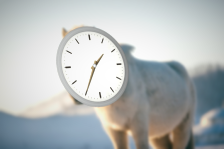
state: 1:35
